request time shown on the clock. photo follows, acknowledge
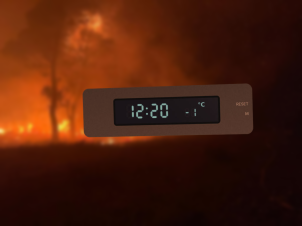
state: 12:20
